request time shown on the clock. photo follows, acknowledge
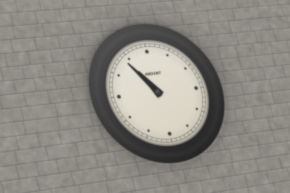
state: 10:54
